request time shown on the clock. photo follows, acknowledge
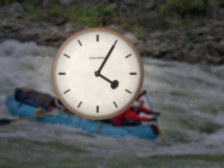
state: 4:05
